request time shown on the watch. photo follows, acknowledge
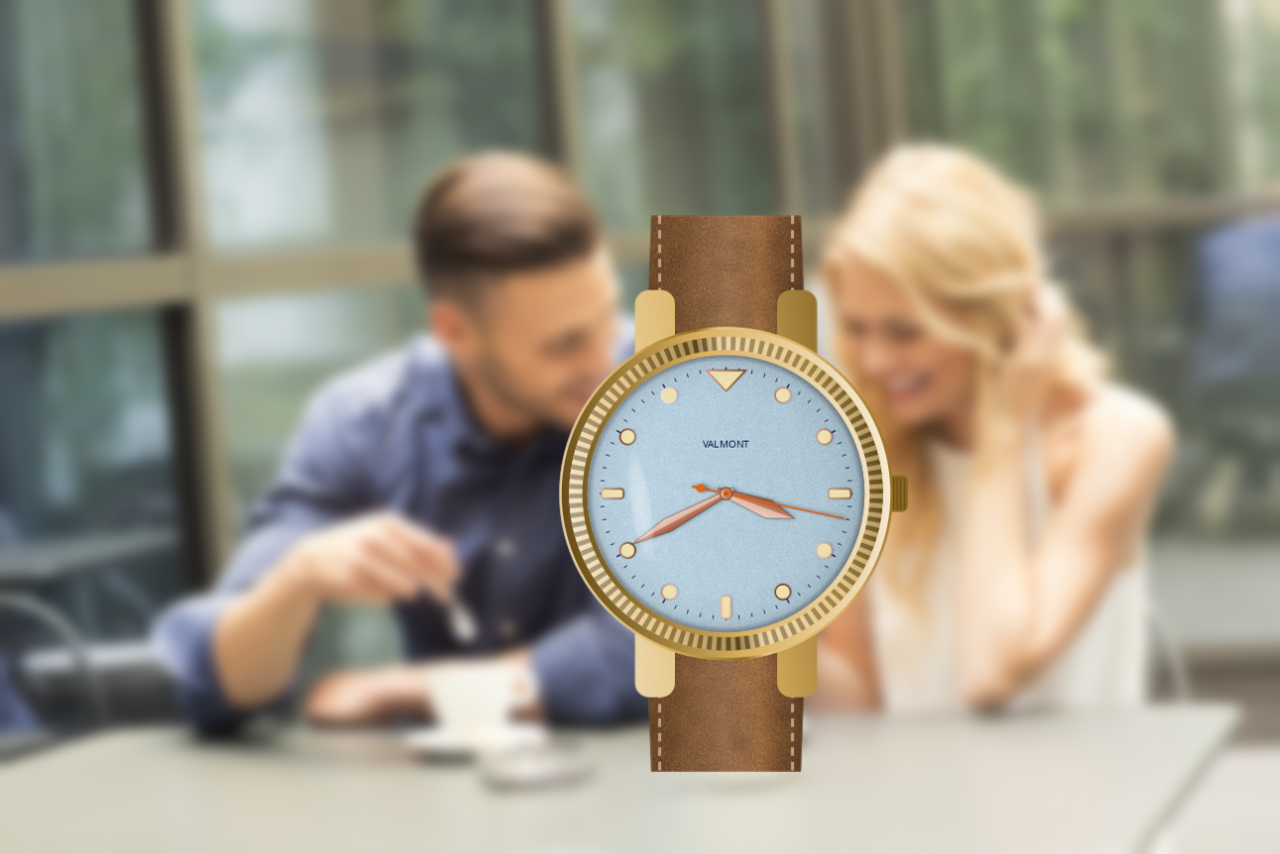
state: 3:40:17
